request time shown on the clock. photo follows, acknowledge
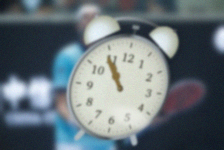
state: 10:54
